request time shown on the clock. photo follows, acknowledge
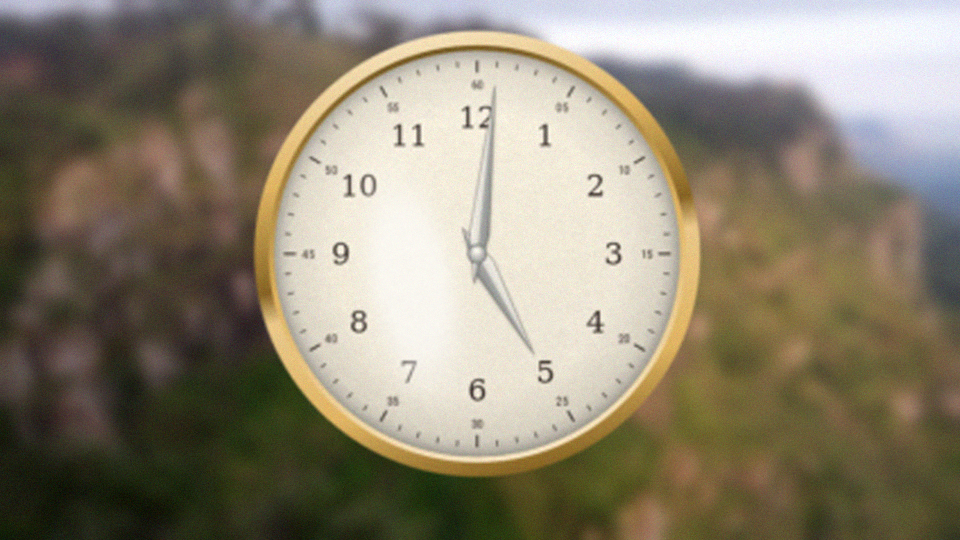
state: 5:01
